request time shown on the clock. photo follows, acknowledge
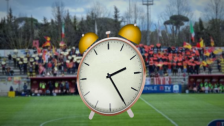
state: 2:25
